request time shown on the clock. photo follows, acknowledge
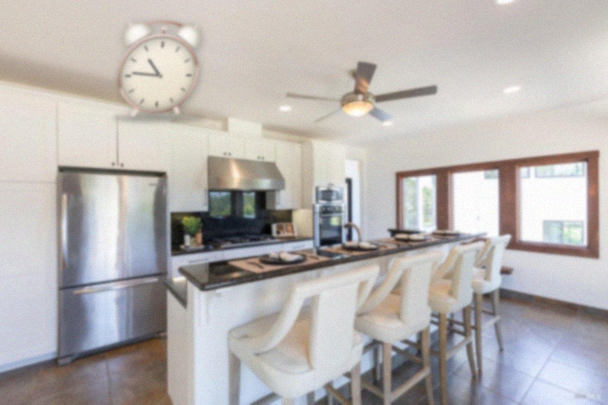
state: 10:46
